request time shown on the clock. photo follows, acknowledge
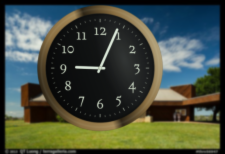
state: 9:04
